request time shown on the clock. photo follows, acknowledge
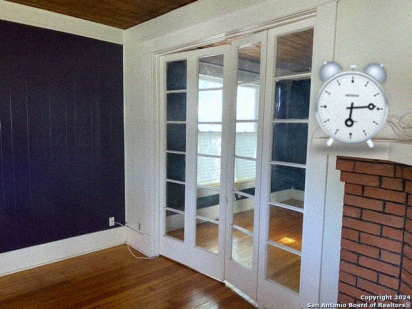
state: 6:14
